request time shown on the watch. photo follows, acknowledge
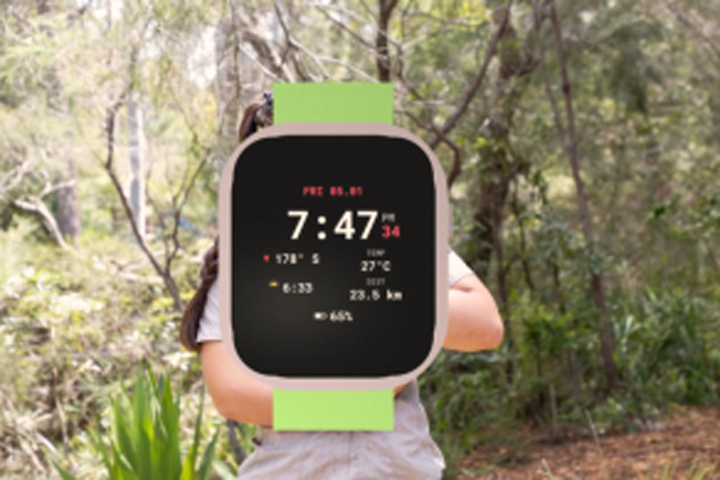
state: 7:47
